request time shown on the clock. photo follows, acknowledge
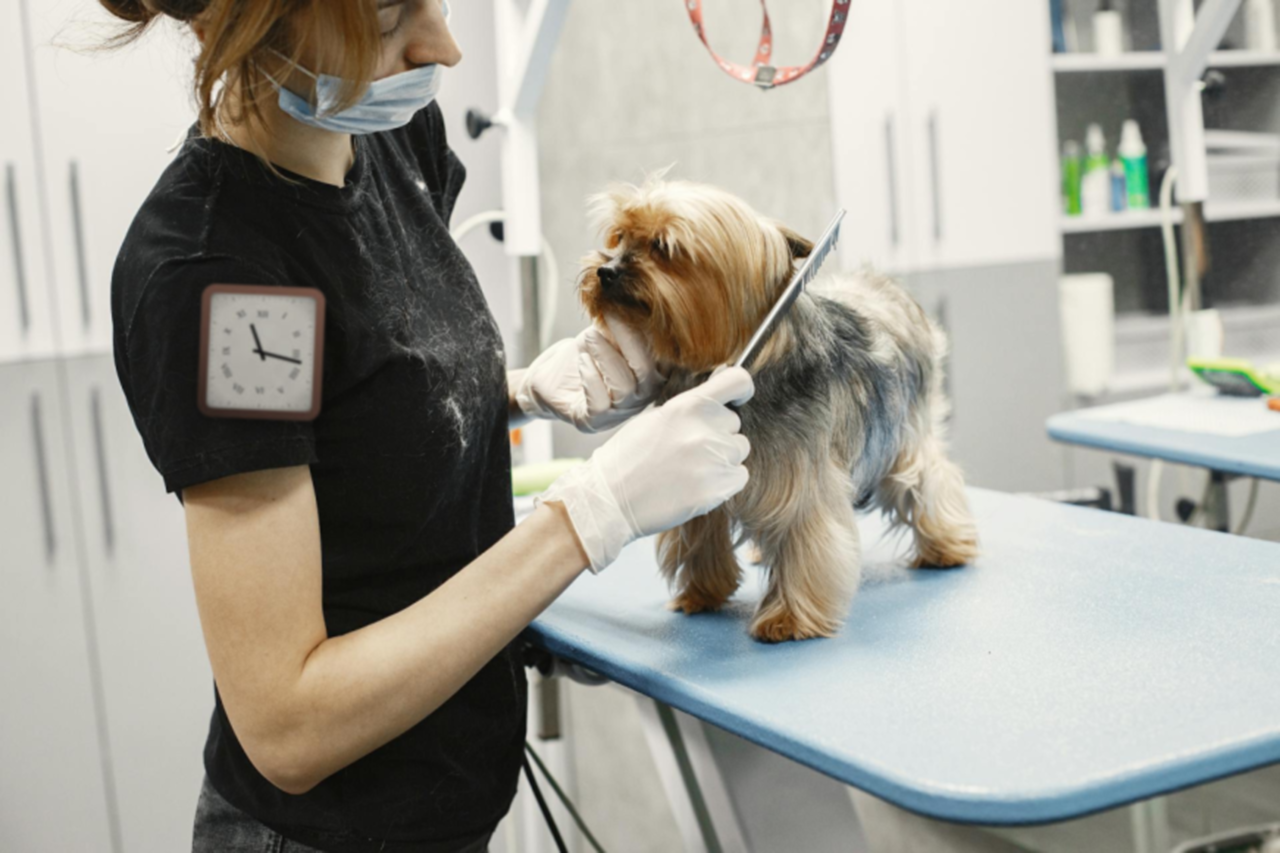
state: 11:17
